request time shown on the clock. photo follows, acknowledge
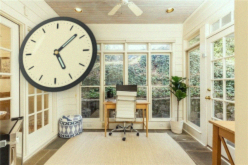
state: 5:08
